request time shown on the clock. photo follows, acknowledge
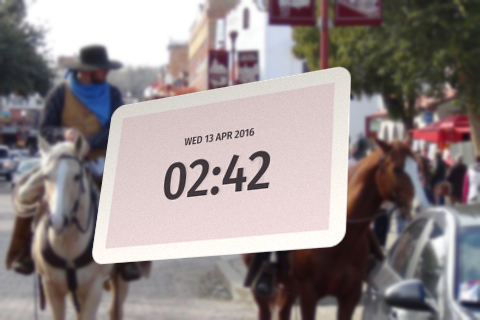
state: 2:42
